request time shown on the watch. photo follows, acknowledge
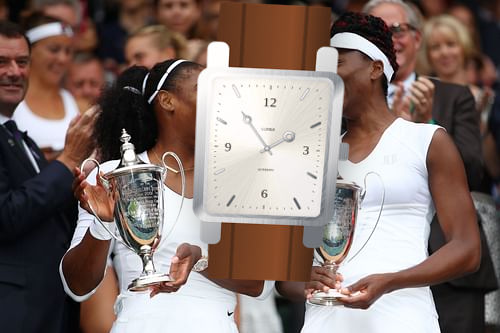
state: 1:54
